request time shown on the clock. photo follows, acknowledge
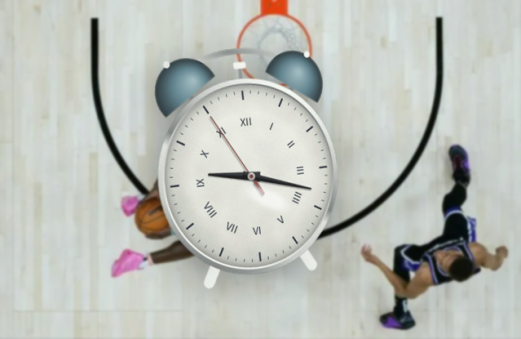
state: 9:17:55
